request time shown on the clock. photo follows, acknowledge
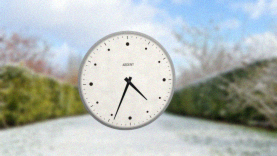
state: 4:34
